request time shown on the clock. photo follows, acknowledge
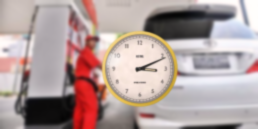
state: 3:11
